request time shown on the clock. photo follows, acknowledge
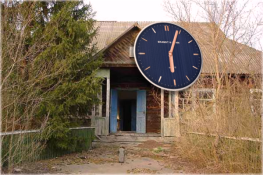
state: 6:04
